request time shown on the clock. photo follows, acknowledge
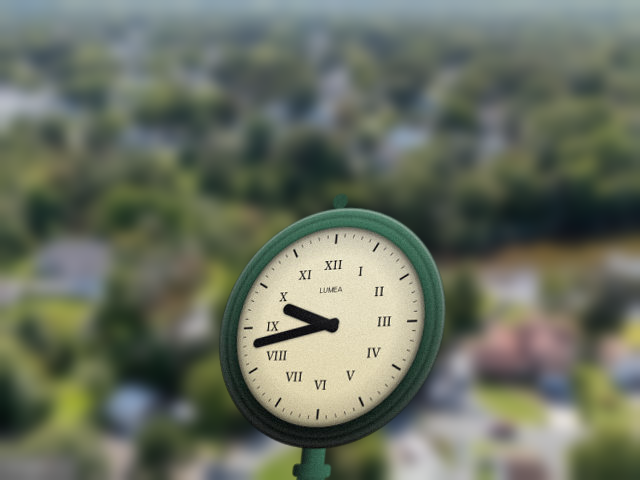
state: 9:43
